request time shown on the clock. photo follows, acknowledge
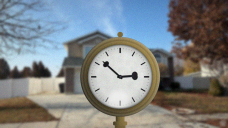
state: 2:52
